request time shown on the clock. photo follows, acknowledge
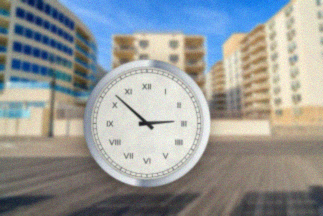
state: 2:52
